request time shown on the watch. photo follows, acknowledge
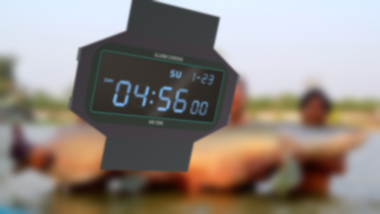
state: 4:56:00
